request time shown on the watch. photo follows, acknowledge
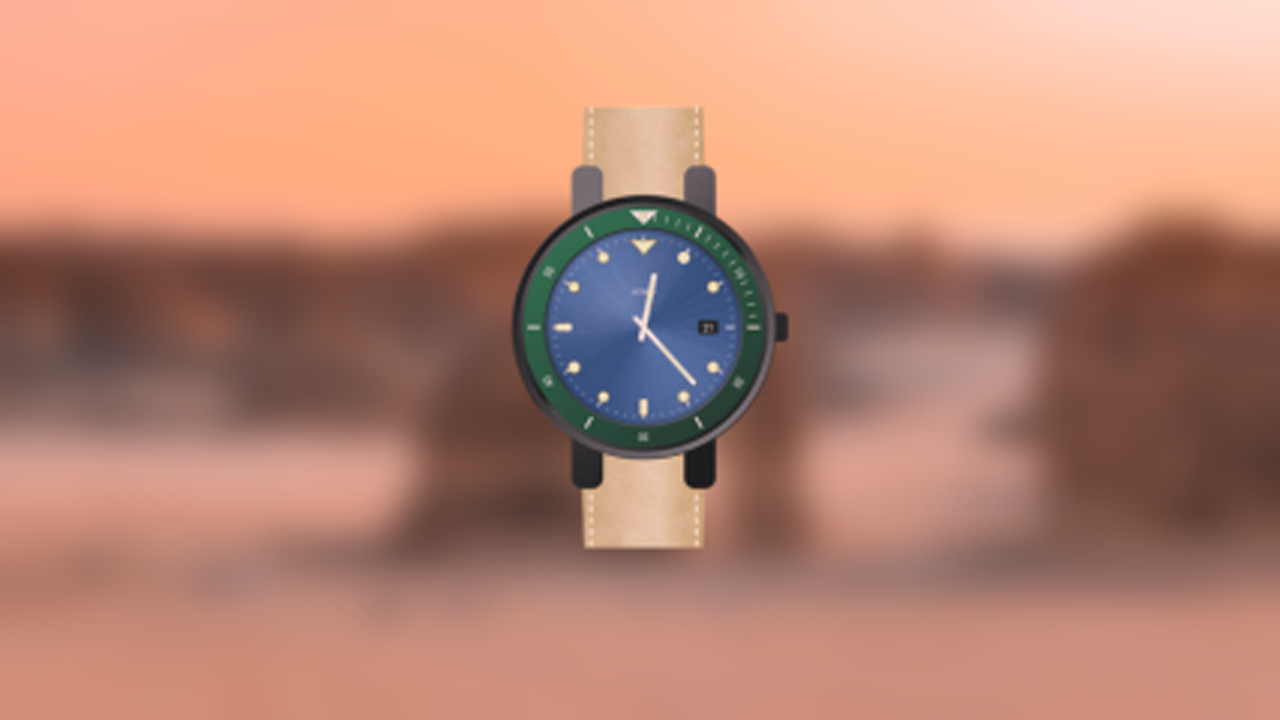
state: 12:23
